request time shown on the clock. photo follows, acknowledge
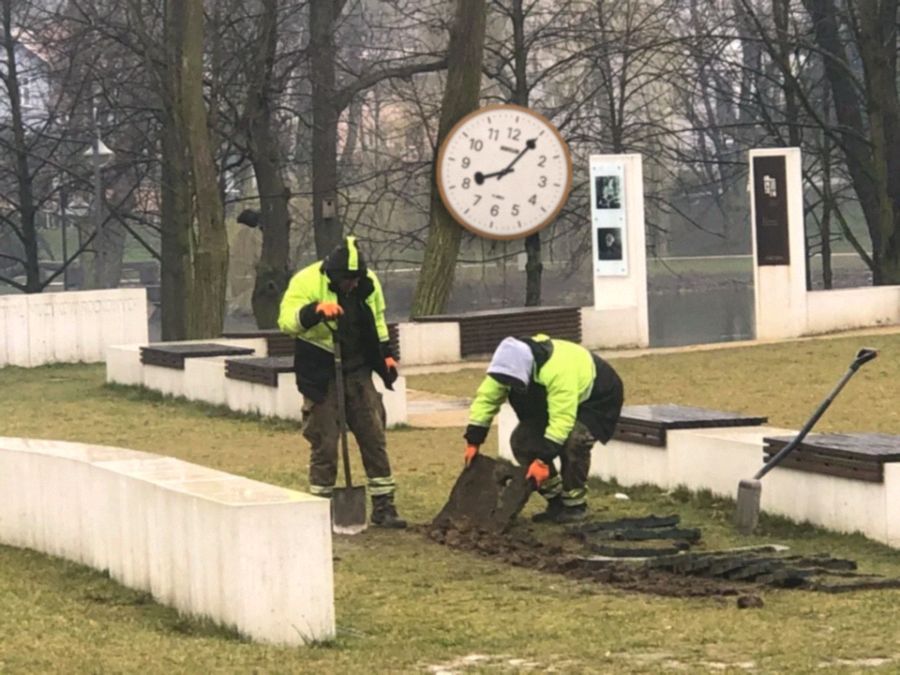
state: 8:05
